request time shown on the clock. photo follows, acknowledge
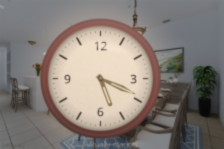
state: 5:19
